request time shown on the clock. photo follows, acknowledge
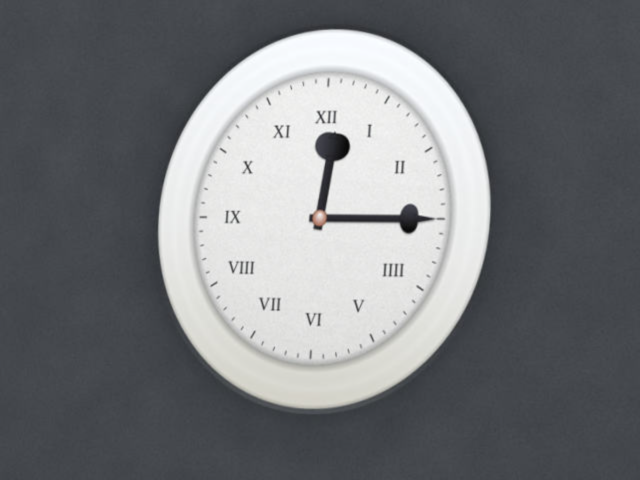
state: 12:15
